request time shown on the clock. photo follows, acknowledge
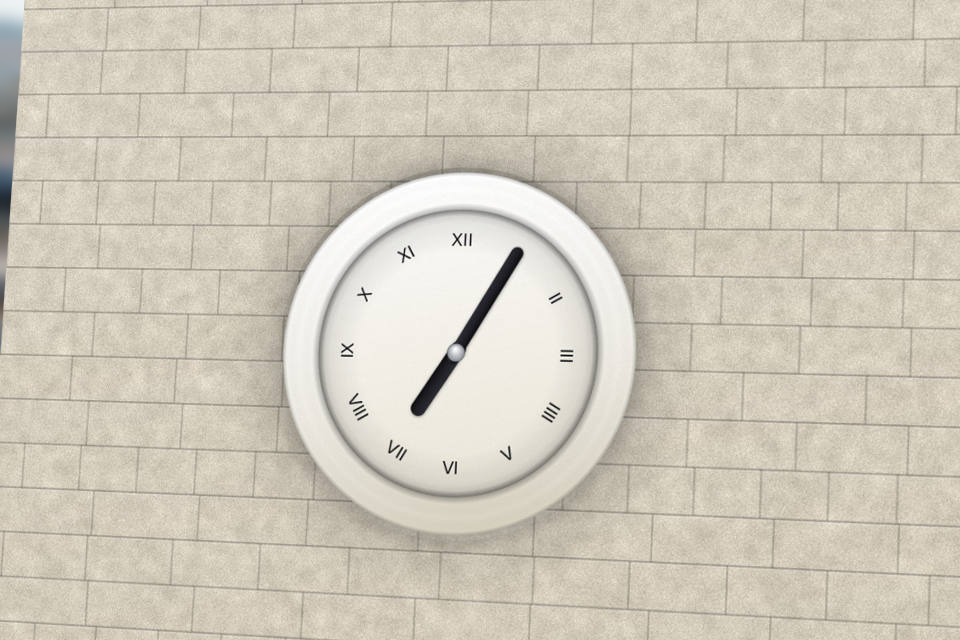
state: 7:05
